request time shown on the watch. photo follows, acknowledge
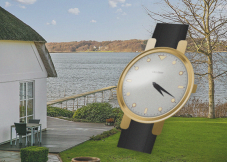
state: 4:19
